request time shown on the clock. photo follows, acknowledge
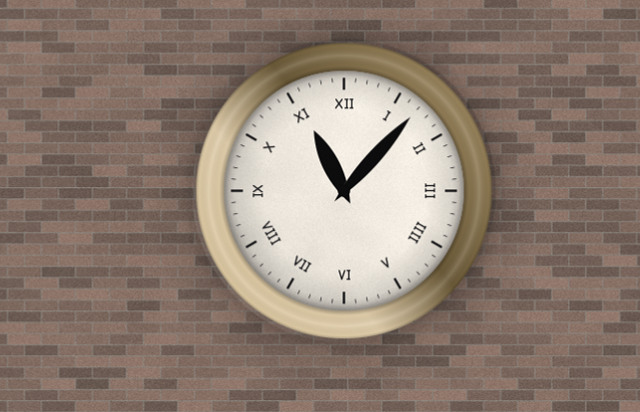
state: 11:07
